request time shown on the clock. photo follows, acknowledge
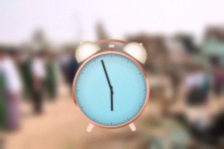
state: 5:57
